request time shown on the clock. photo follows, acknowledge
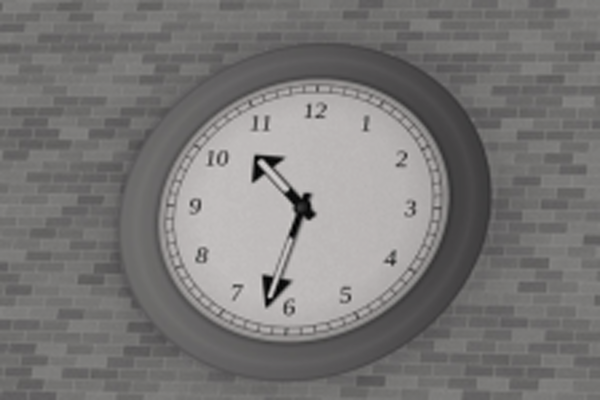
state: 10:32
